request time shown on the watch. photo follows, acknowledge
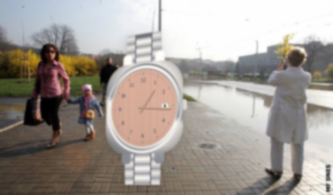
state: 1:16
